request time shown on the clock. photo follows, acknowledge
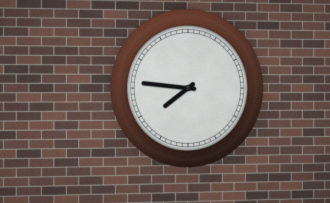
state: 7:46
